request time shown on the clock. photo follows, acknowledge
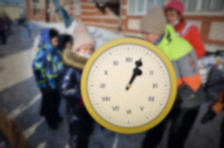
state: 1:04
